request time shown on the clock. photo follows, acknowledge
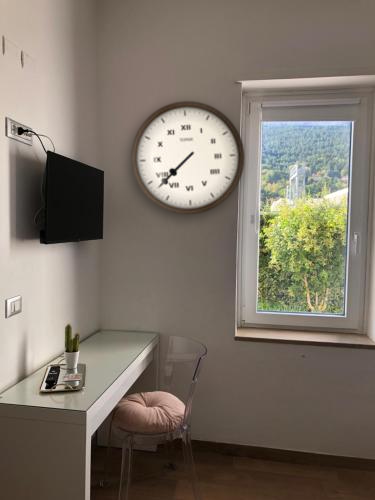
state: 7:38
